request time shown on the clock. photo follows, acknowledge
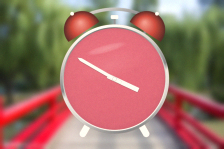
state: 3:50
